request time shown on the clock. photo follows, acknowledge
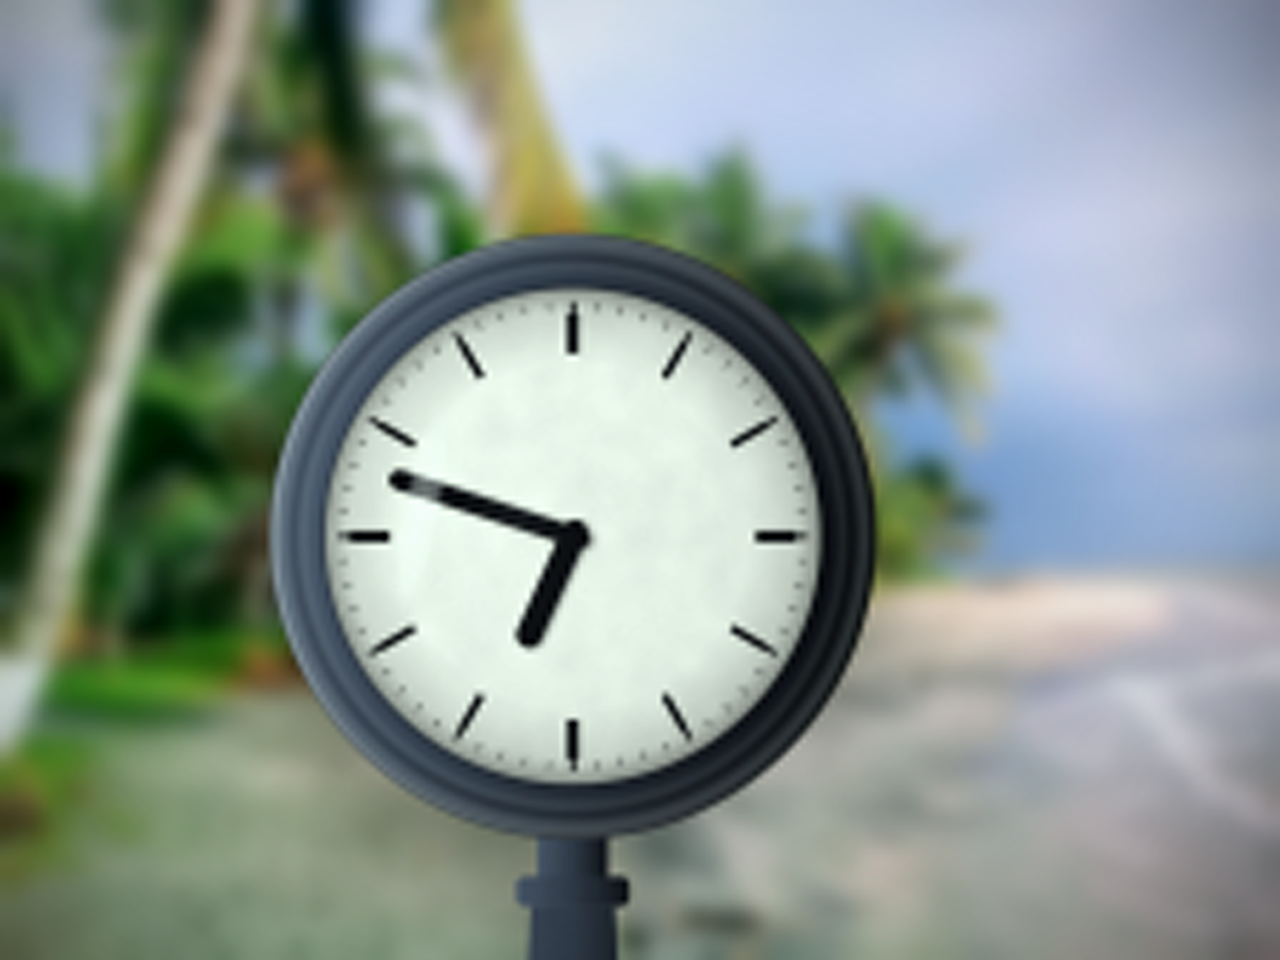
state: 6:48
